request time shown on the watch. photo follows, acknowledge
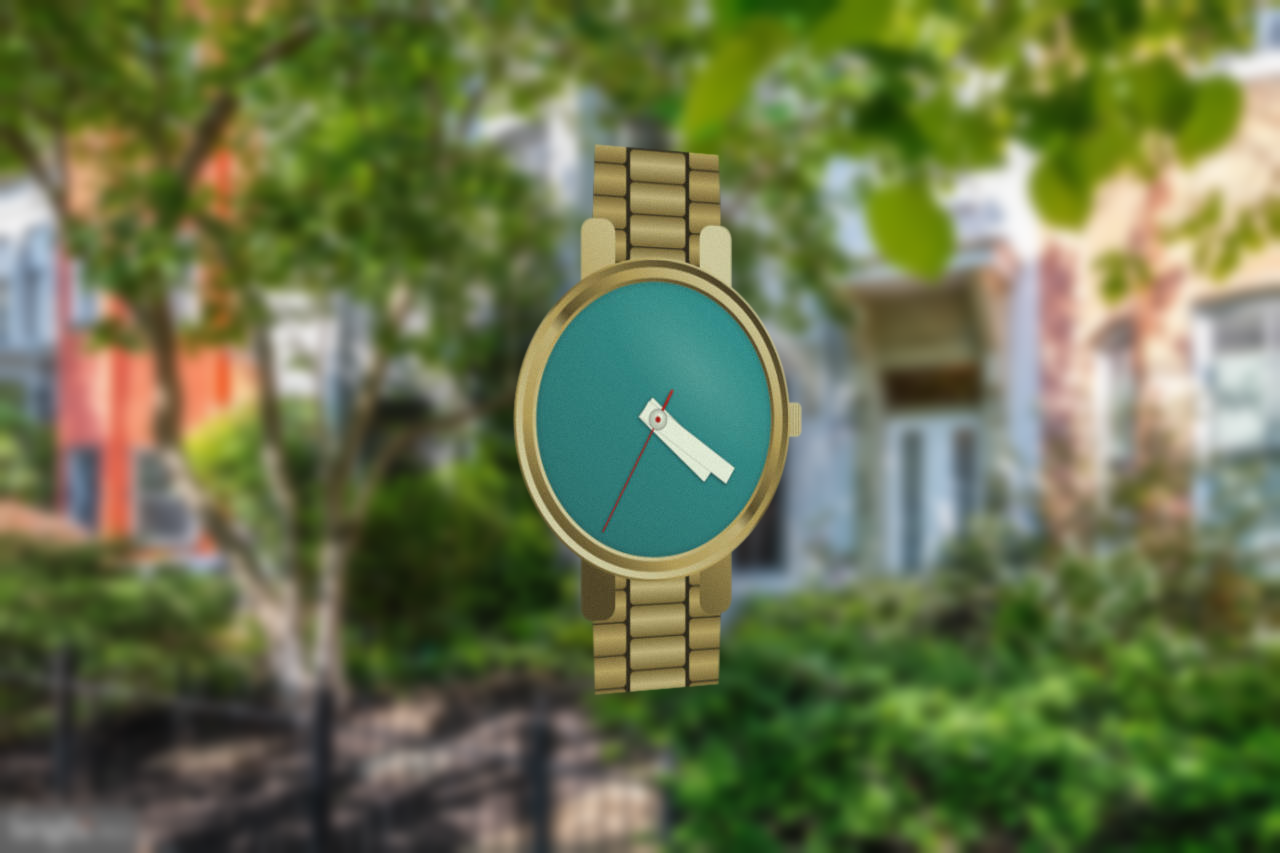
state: 4:20:35
